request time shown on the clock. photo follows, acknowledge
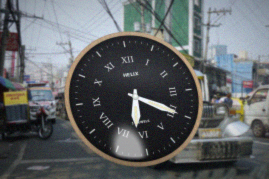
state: 6:20
